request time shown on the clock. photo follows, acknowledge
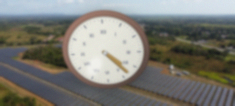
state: 4:23
